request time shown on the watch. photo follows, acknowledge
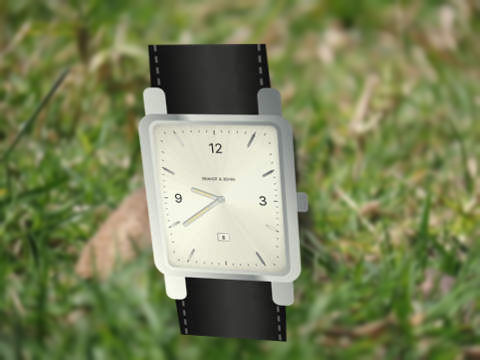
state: 9:39
